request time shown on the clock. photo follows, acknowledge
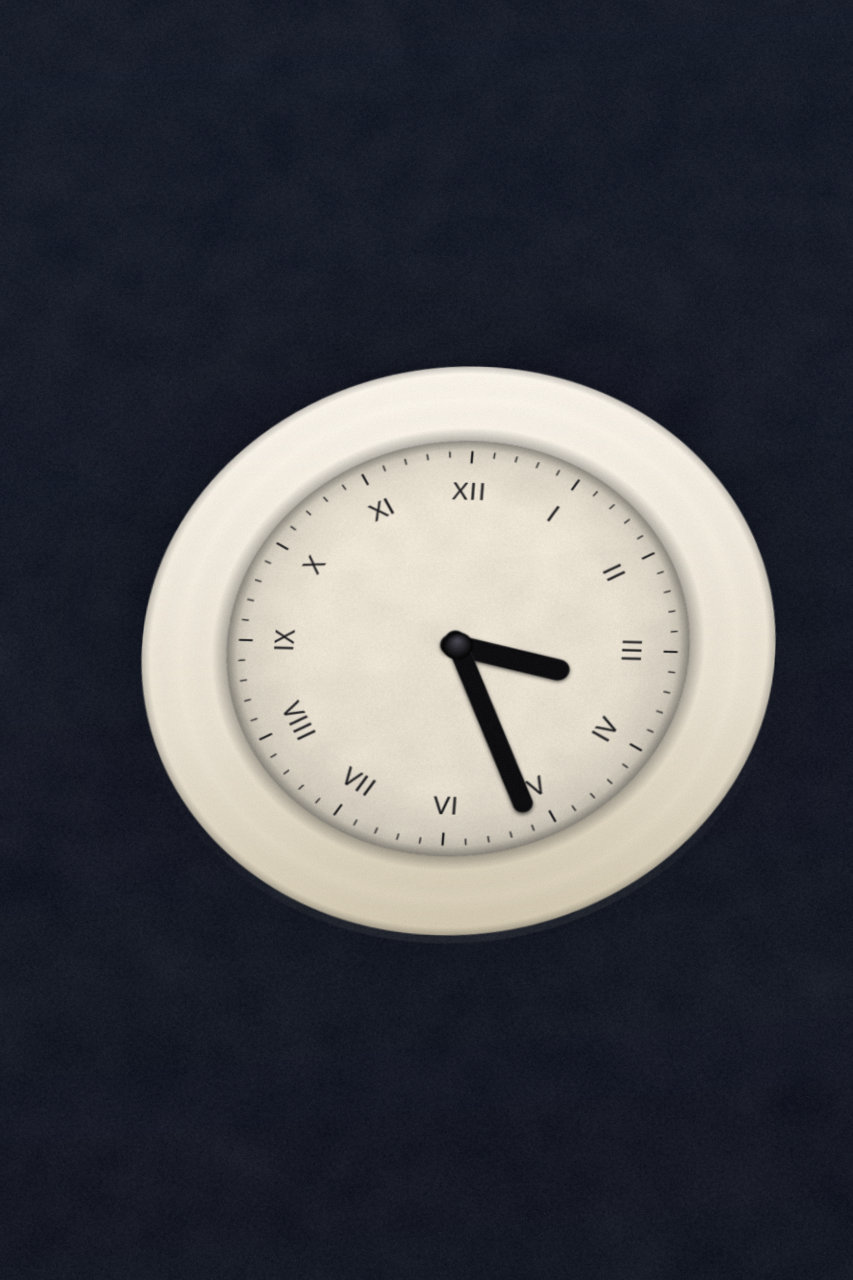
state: 3:26
